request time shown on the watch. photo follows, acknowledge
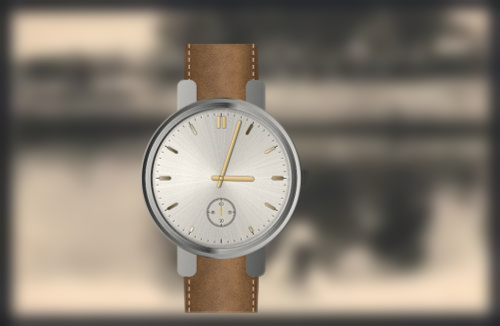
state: 3:03
